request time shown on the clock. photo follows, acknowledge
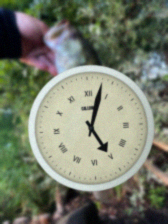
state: 5:03
